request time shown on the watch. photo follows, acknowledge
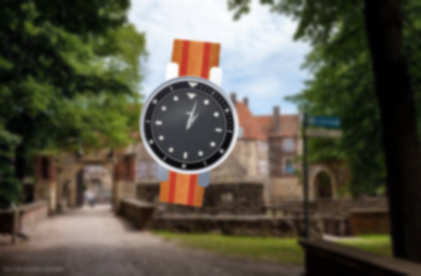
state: 1:02
